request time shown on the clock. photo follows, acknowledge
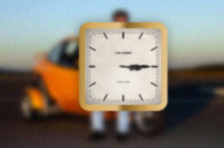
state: 3:15
